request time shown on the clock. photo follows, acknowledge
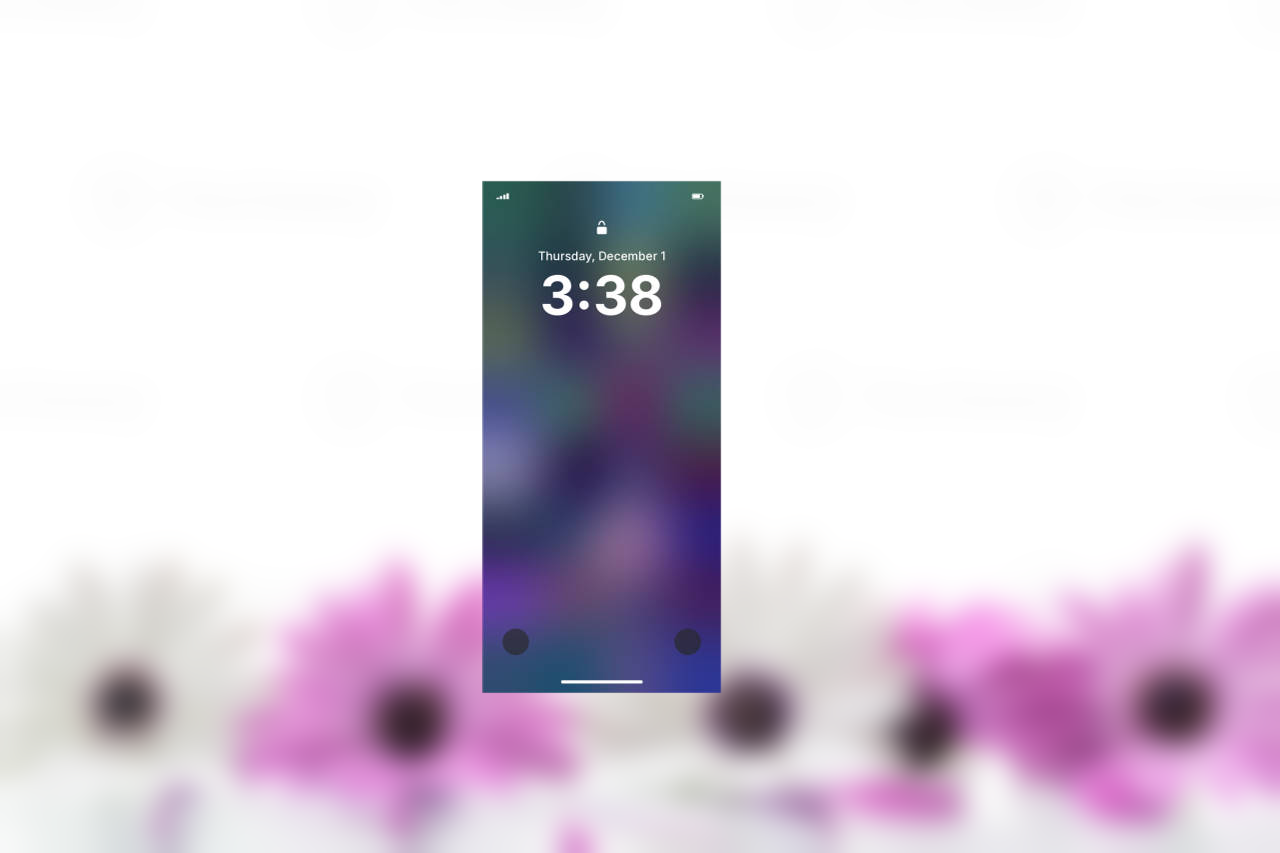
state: 3:38
